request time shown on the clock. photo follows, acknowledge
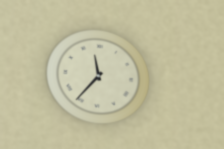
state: 11:36
